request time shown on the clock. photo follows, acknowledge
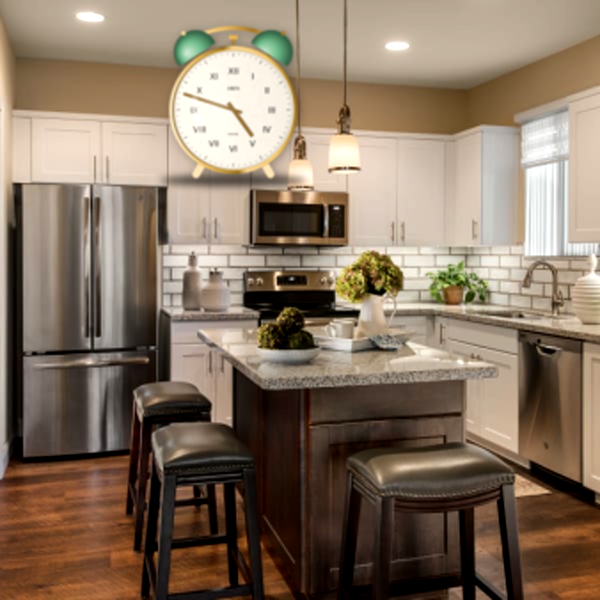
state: 4:48
